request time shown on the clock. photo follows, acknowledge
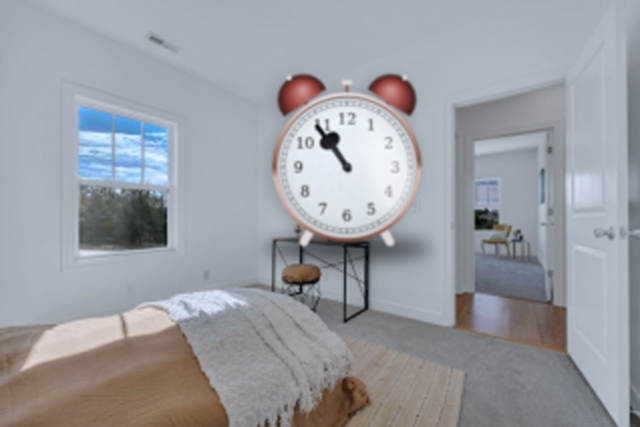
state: 10:54
